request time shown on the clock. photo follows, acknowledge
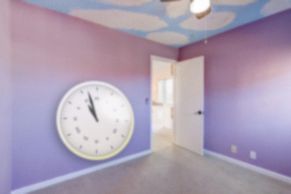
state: 10:57
